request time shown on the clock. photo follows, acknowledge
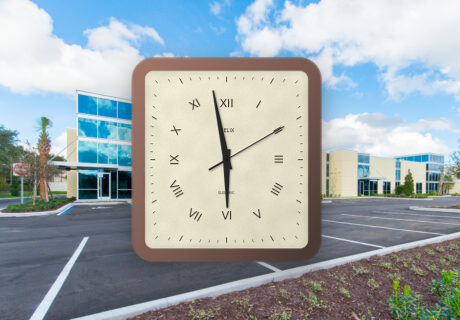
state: 5:58:10
